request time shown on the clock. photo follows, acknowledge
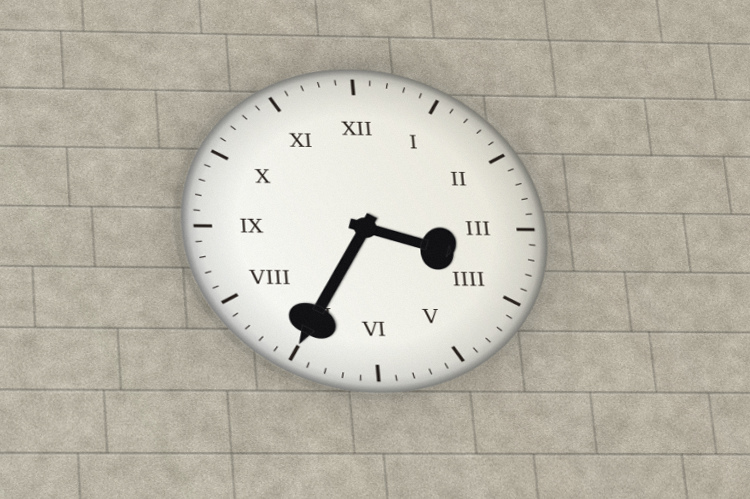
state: 3:35
